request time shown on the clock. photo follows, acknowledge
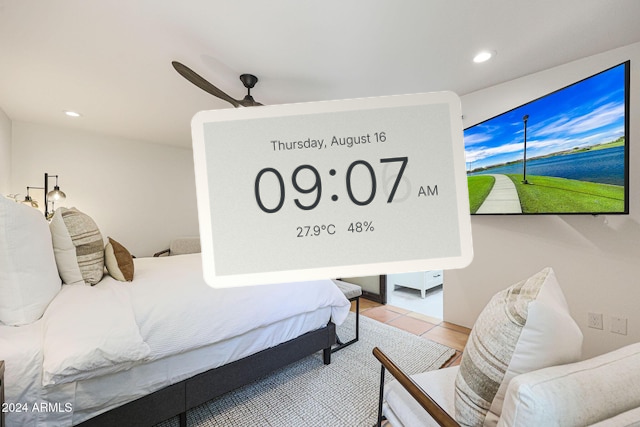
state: 9:07
